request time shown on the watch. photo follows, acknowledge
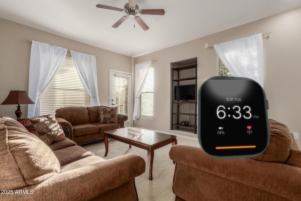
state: 6:33
